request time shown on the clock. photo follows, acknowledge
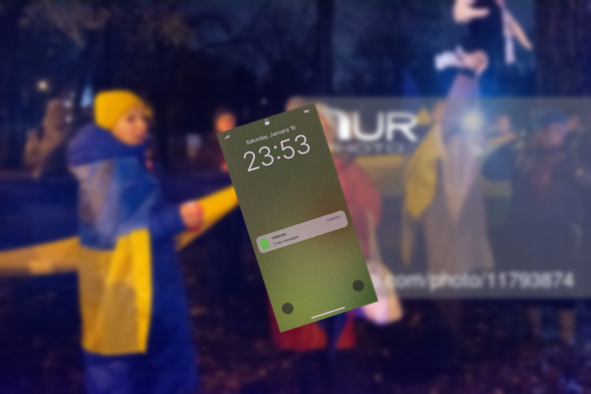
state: 23:53
